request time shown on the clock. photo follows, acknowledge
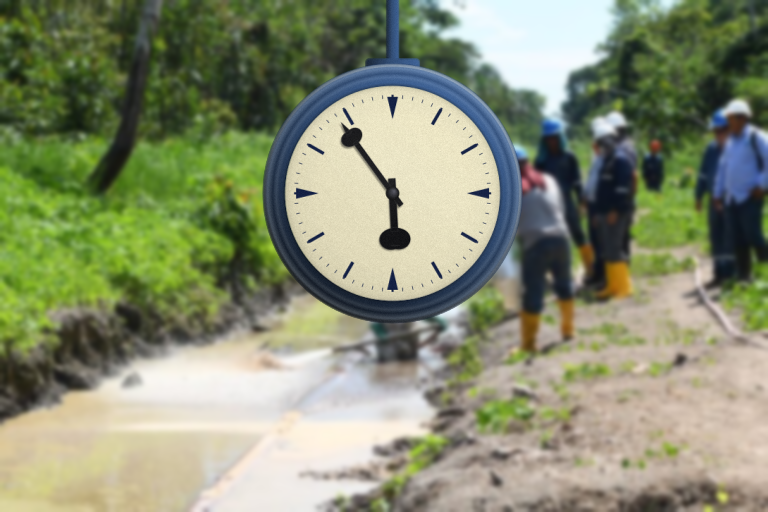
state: 5:54
